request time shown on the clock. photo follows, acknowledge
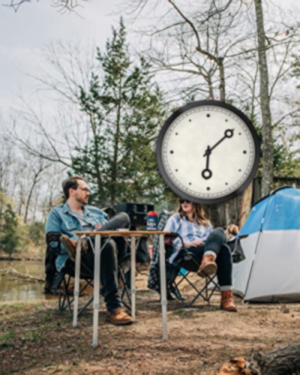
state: 6:08
